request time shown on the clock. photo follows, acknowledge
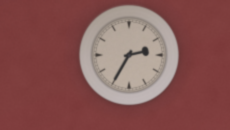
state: 2:35
